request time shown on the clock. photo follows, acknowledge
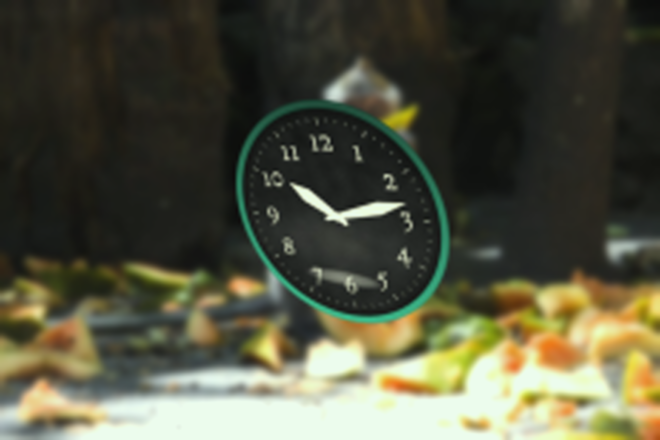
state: 10:13
